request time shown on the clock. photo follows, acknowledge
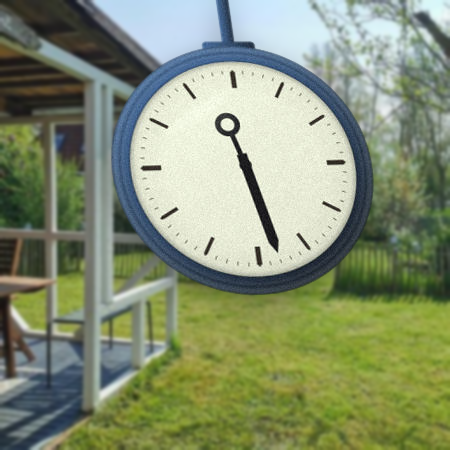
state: 11:28
